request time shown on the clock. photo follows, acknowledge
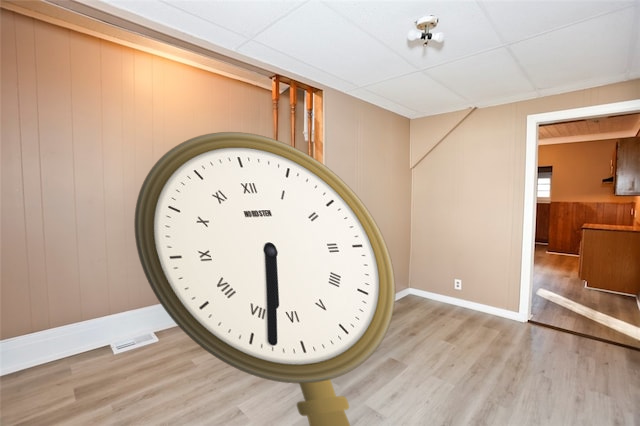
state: 6:33
